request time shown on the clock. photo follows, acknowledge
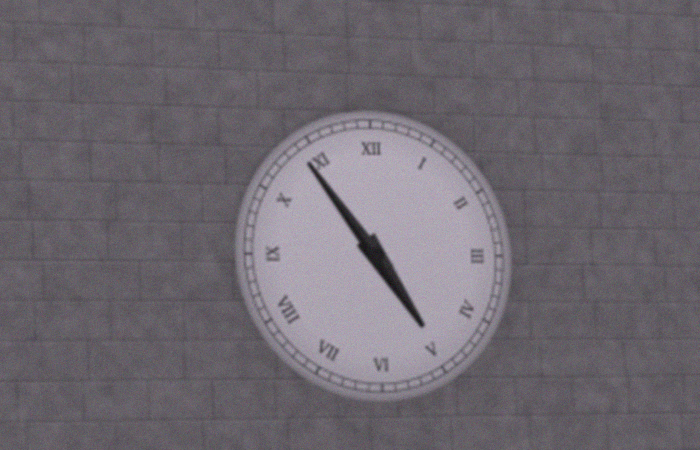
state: 4:54
